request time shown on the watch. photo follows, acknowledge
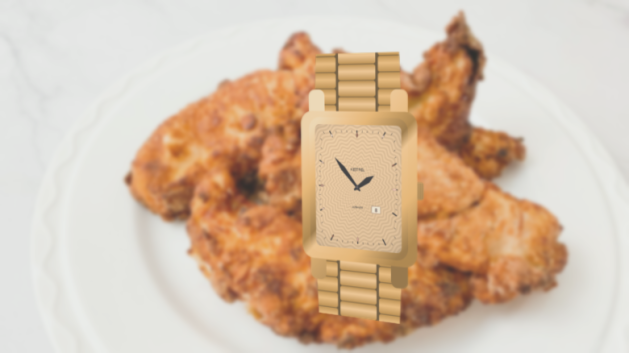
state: 1:53
